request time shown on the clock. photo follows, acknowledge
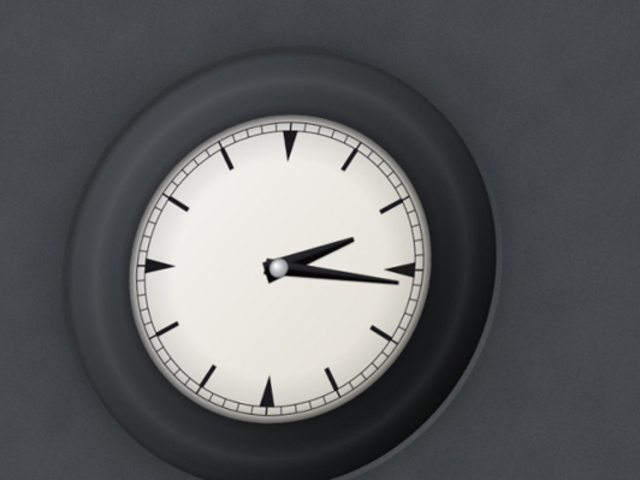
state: 2:16
